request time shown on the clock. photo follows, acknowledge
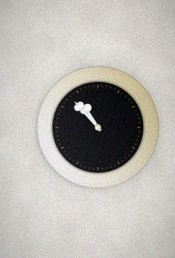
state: 10:53
